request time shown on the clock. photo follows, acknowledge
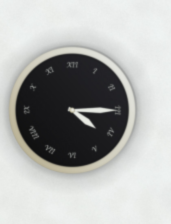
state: 4:15
